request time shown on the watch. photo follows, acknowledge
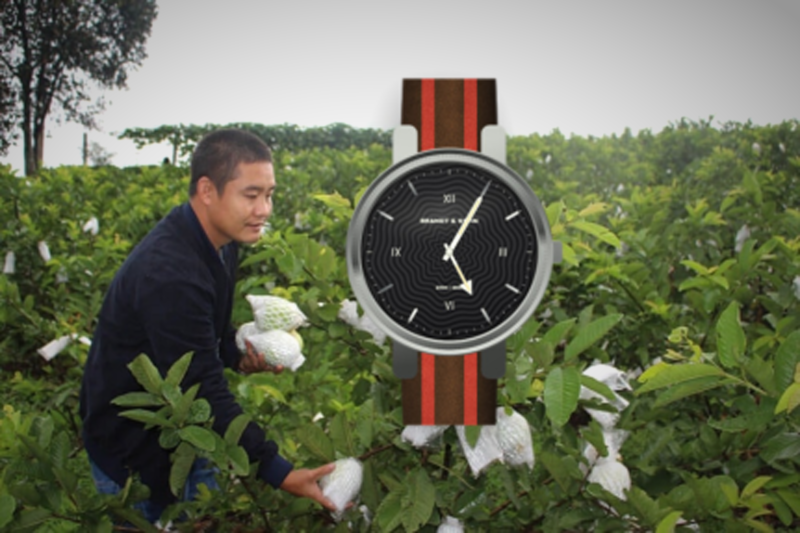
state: 5:05
